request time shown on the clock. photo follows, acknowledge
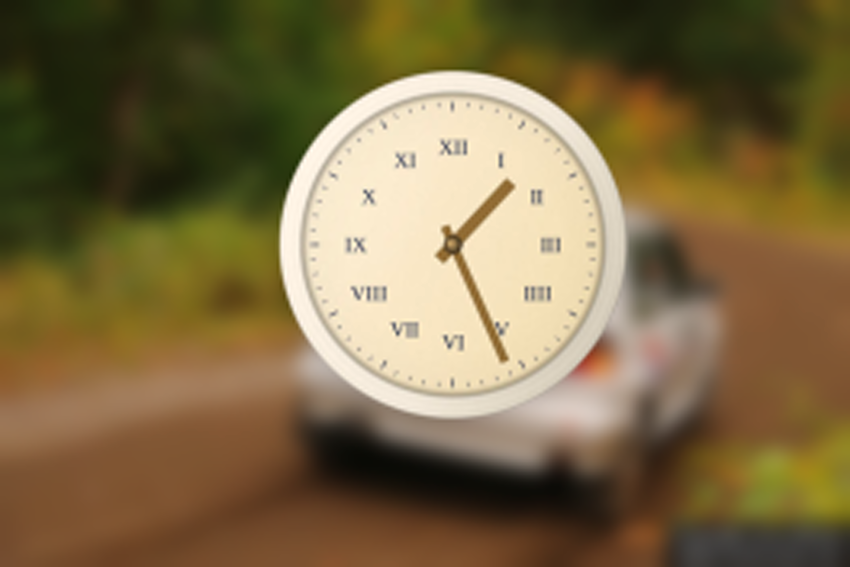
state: 1:26
